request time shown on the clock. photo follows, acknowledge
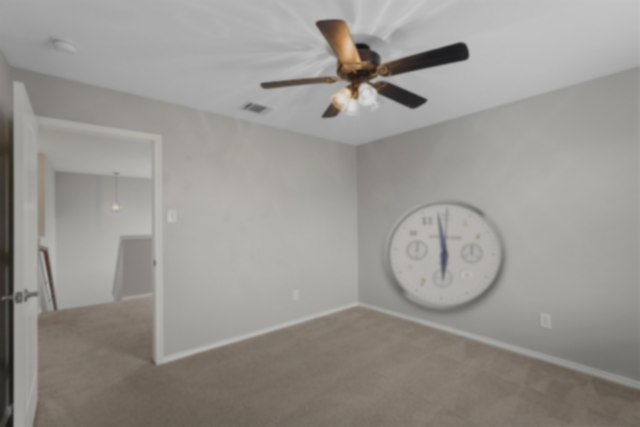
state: 5:58
